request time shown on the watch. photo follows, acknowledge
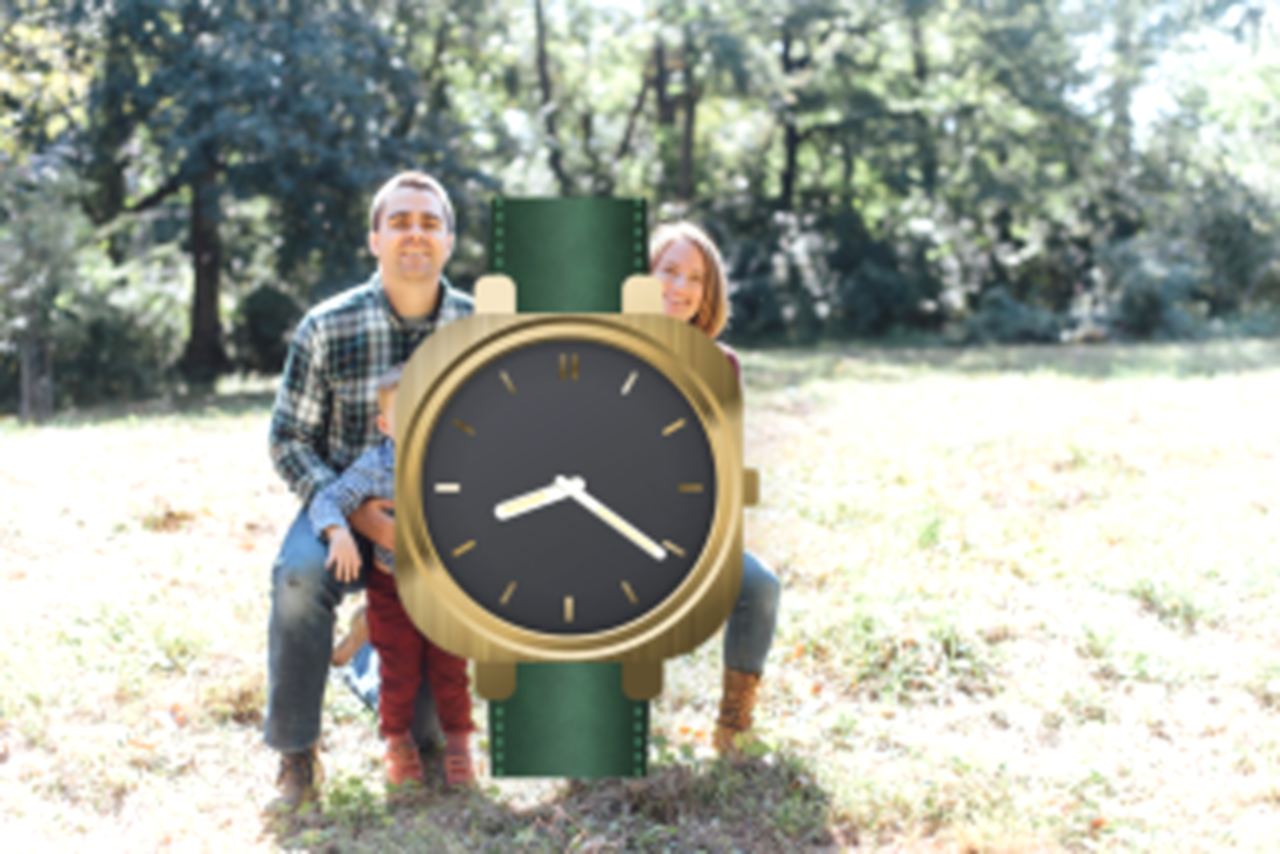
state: 8:21
